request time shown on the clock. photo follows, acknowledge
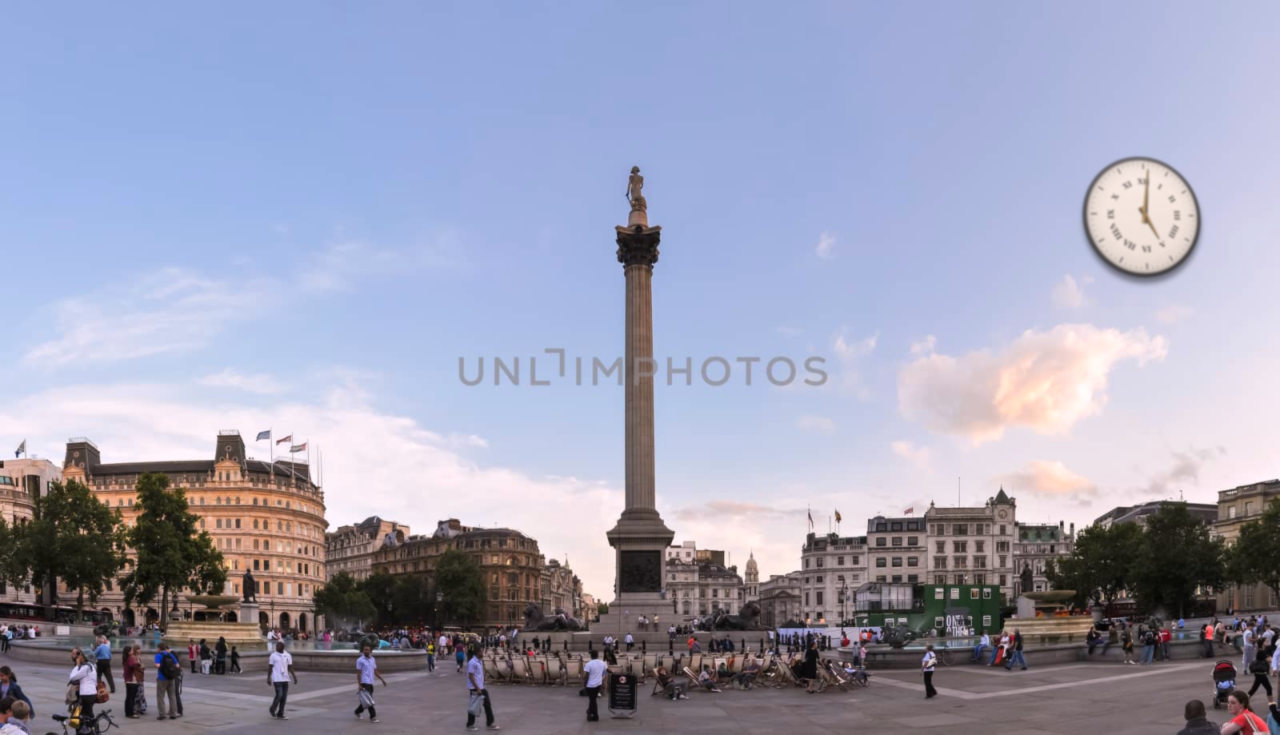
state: 5:01
